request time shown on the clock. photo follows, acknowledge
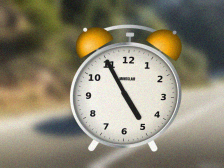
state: 4:55
